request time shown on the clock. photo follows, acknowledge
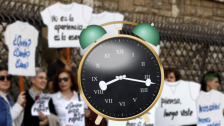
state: 8:17
